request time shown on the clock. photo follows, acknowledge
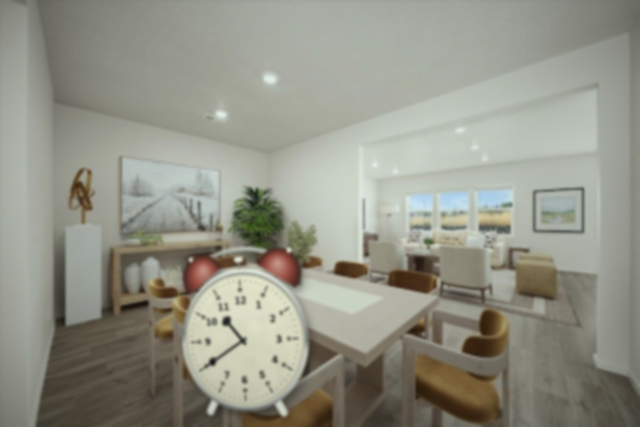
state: 10:40
